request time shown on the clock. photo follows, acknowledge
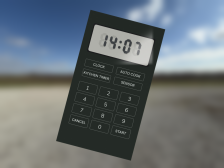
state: 14:07
